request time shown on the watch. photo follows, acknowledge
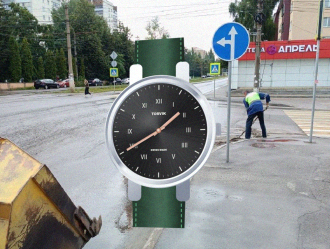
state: 1:40
